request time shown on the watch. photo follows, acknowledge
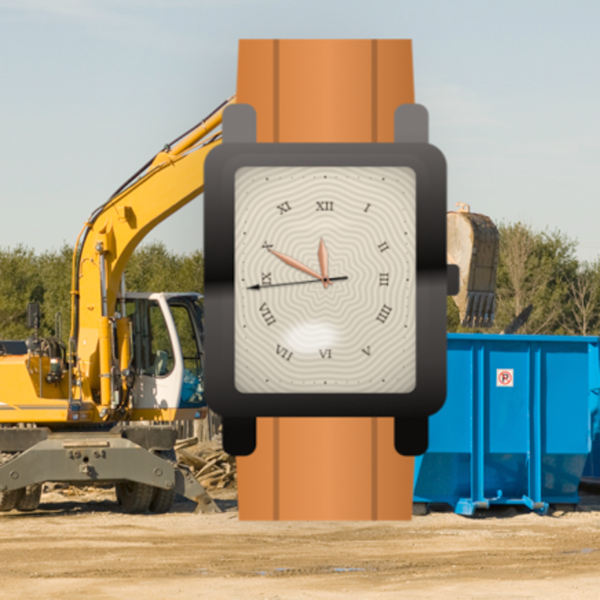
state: 11:49:44
